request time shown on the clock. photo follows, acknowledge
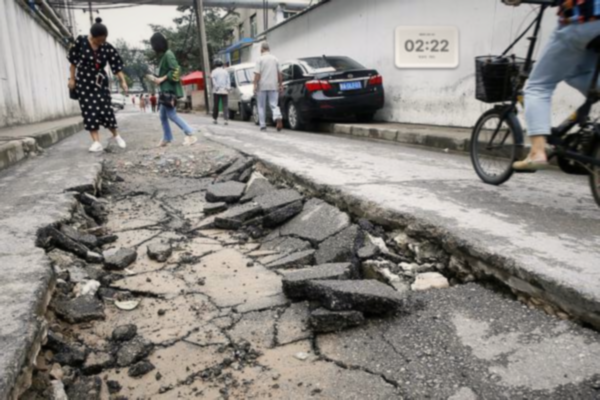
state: 2:22
